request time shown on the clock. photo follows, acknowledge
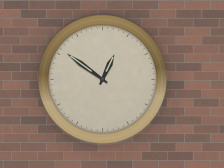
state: 12:51
